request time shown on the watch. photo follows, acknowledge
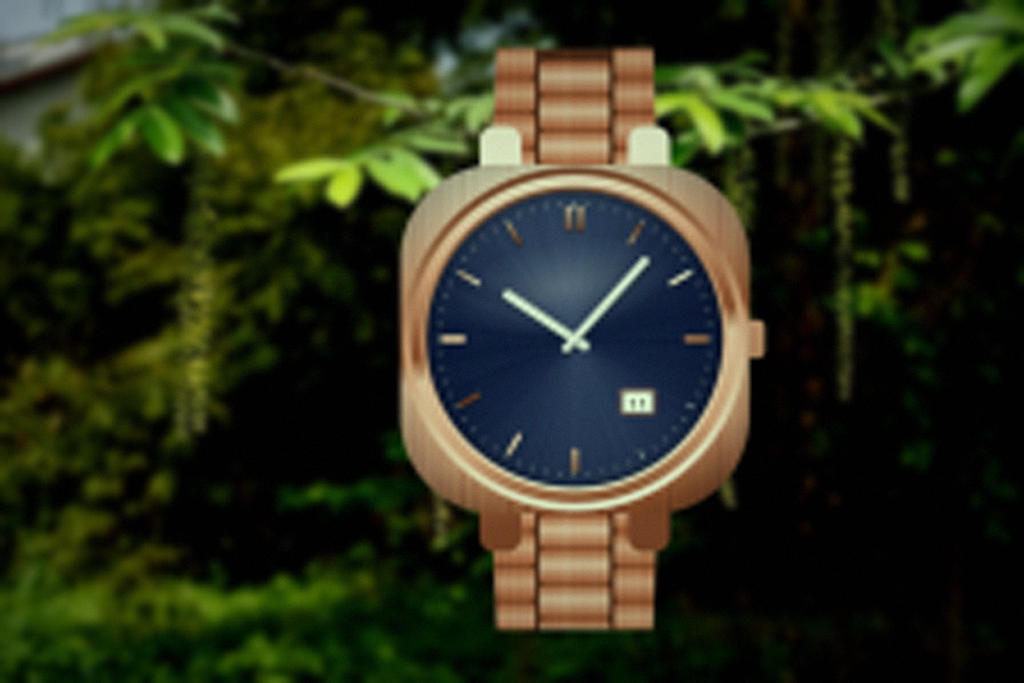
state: 10:07
